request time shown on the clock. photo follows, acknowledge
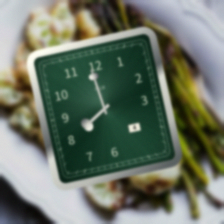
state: 7:59
